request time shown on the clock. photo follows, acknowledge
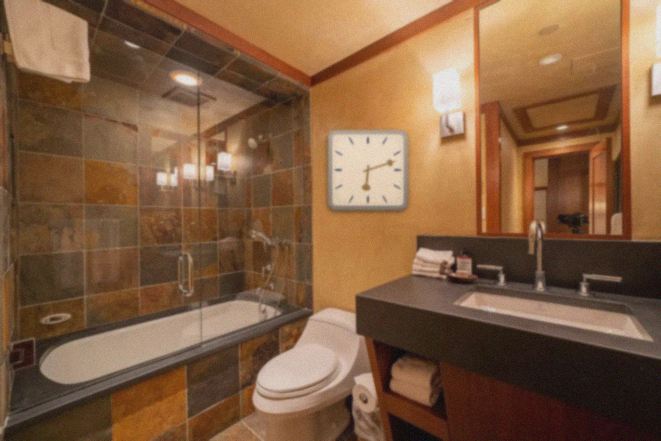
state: 6:12
